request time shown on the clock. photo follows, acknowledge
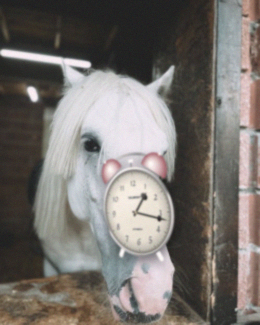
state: 1:17
